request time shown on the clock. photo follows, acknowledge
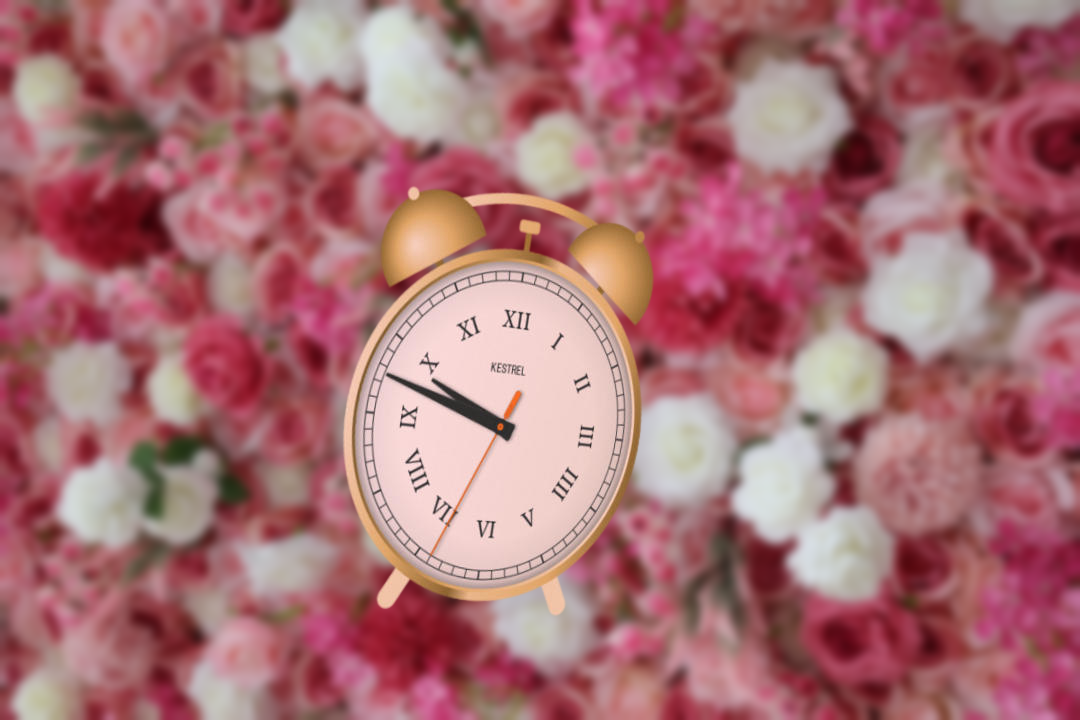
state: 9:47:34
